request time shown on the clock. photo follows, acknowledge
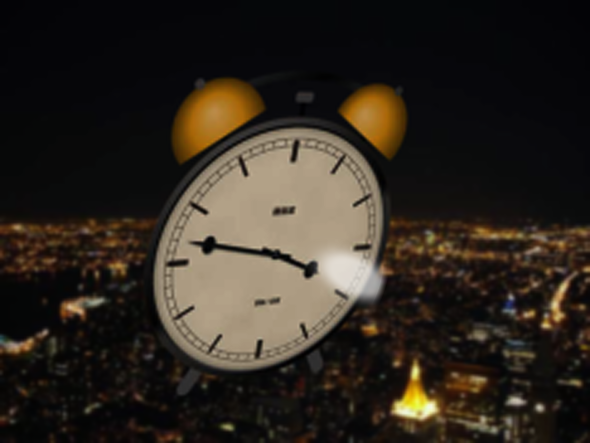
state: 3:47
